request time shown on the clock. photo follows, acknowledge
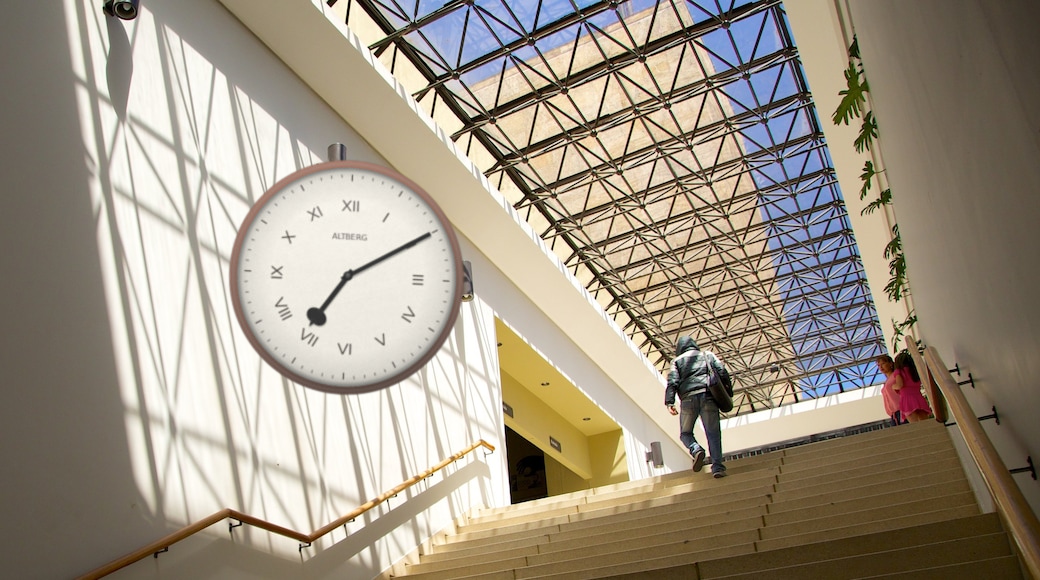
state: 7:10
